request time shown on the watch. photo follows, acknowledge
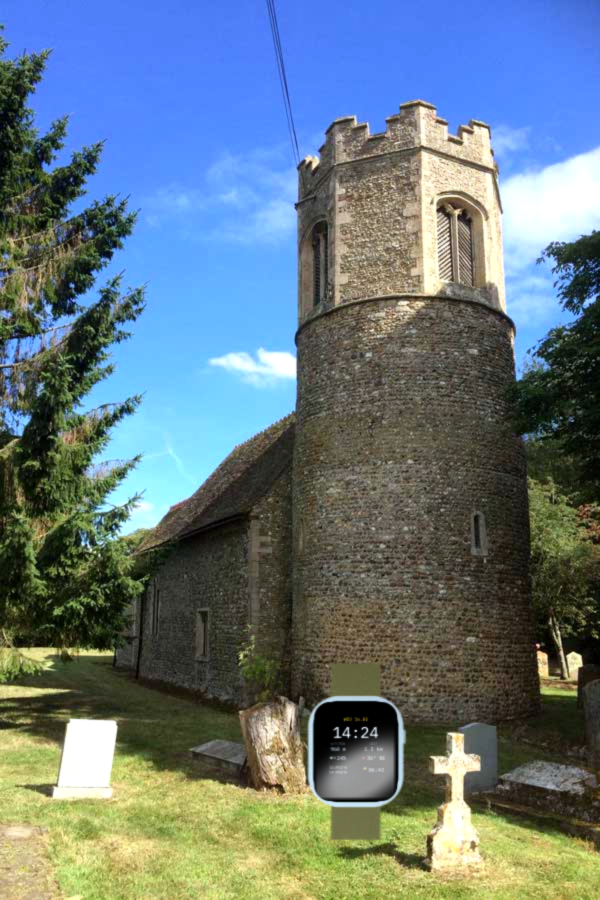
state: 14:24
